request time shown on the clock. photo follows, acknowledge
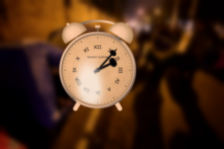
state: 2:07
